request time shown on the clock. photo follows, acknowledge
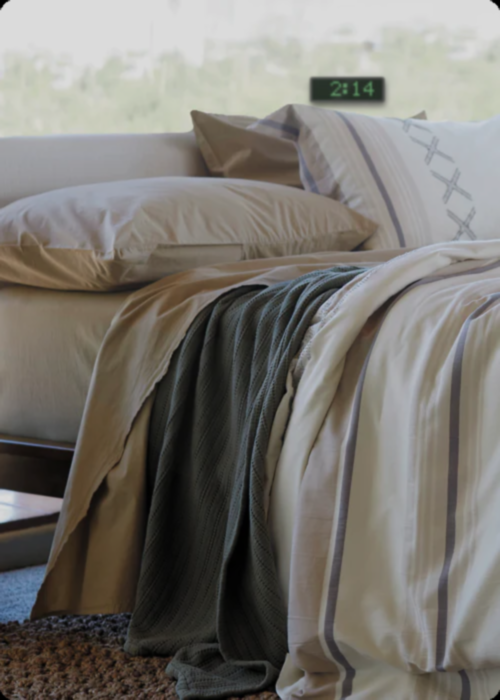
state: 2:14
